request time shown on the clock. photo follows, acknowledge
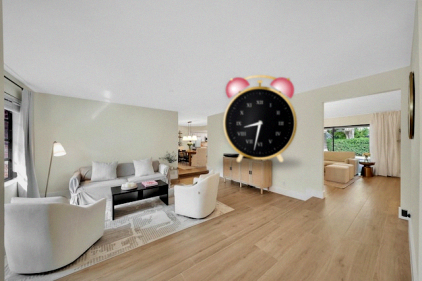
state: 8:32
